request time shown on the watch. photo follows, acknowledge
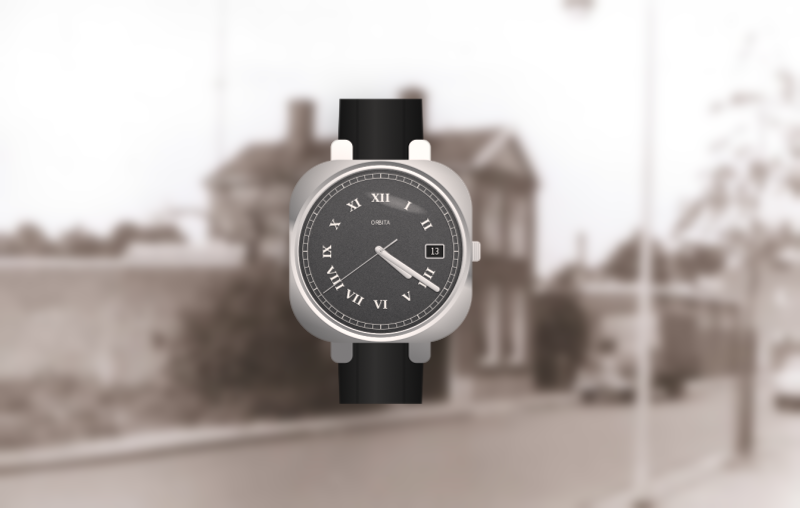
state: 4:20:39
